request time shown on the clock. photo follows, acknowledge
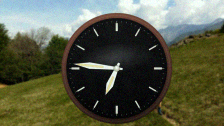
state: 6:46
